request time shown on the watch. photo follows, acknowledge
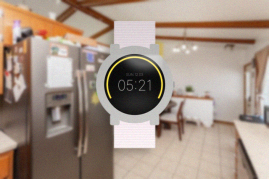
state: 5:21
